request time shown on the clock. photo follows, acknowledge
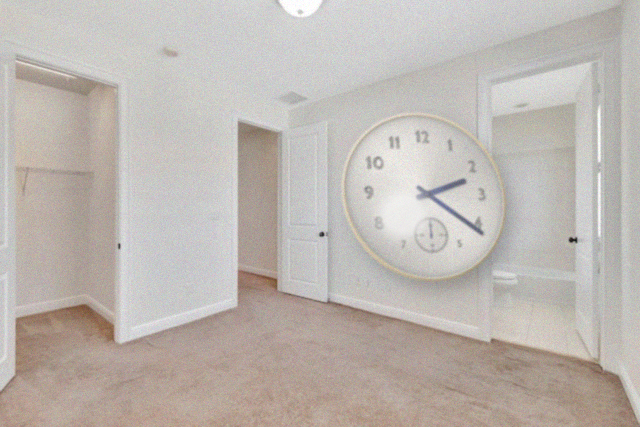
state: 2:21
